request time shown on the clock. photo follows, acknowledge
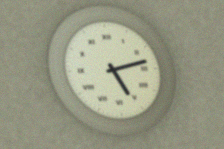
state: 5:13
